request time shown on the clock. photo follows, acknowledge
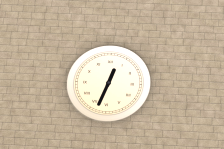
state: 12:33
